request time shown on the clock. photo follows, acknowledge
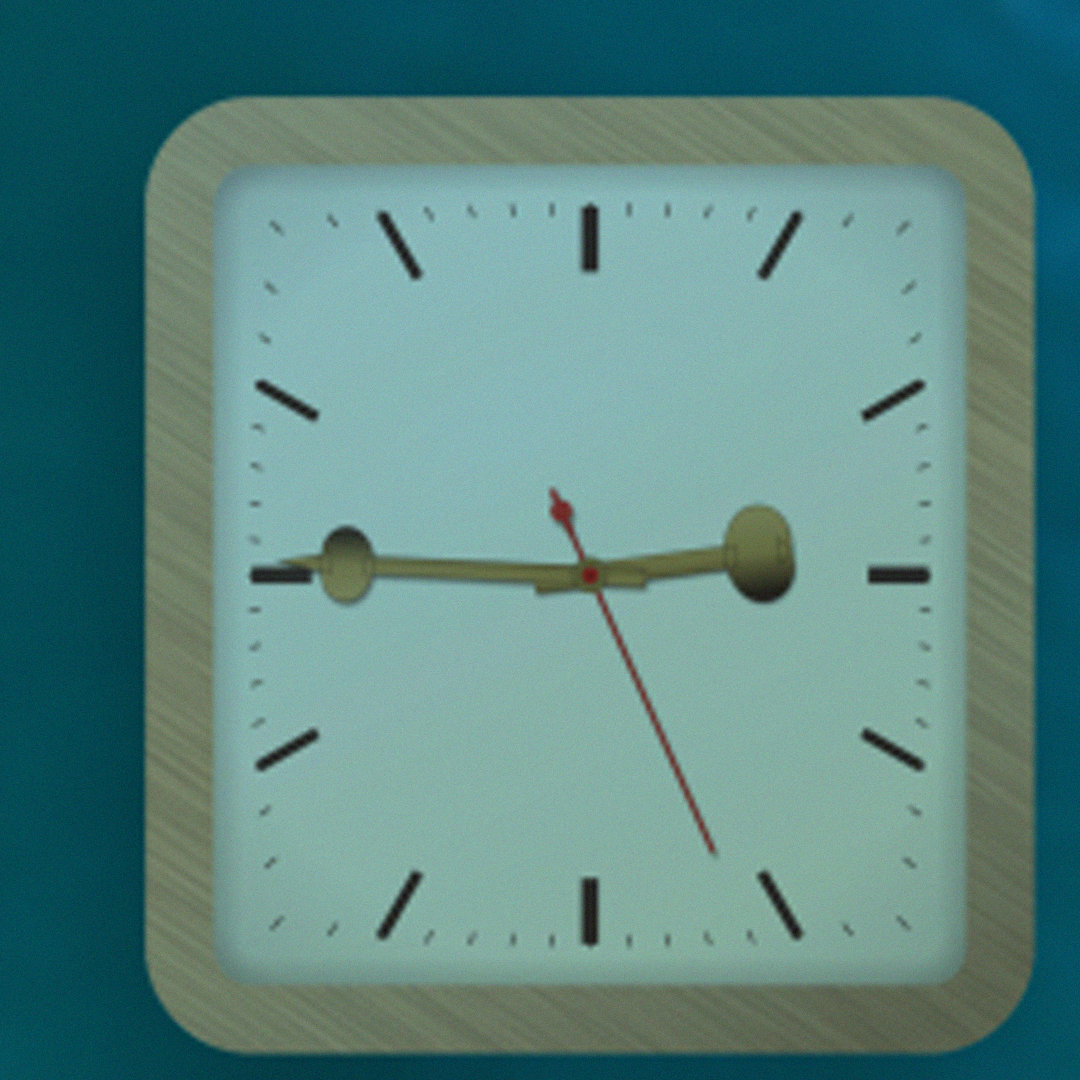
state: 2:45:26
